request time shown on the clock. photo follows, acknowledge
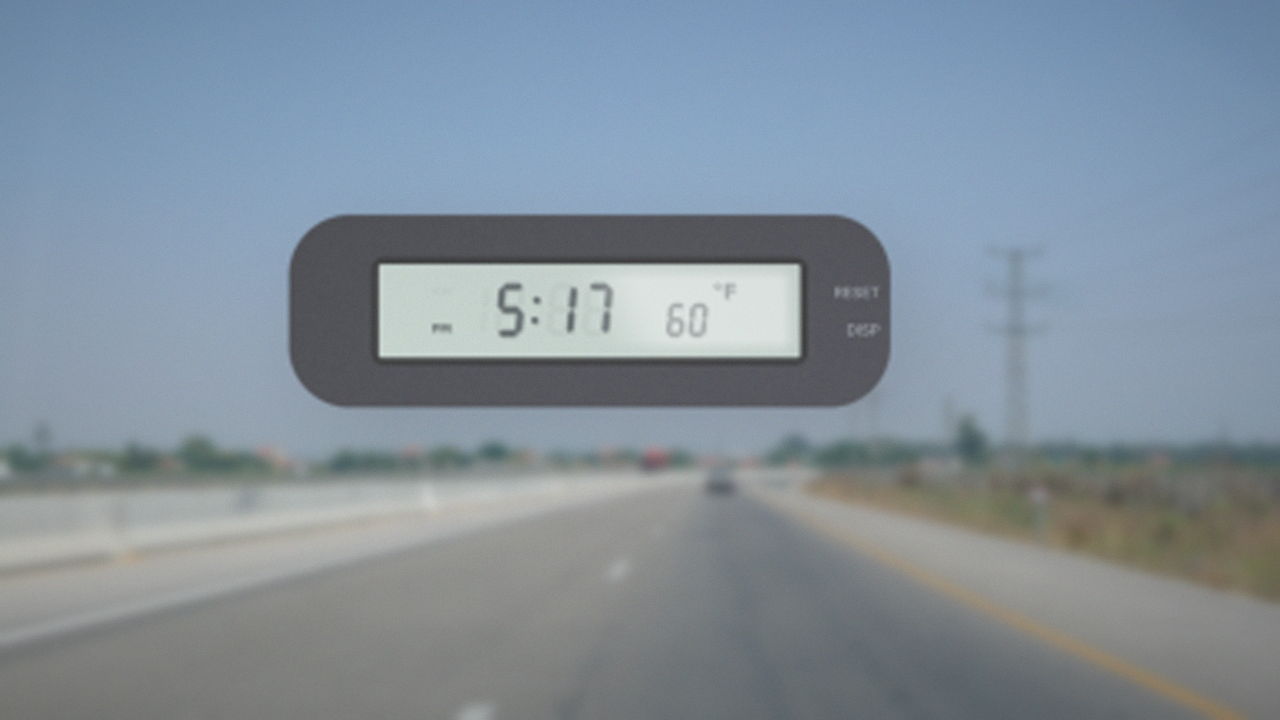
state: 5:17
